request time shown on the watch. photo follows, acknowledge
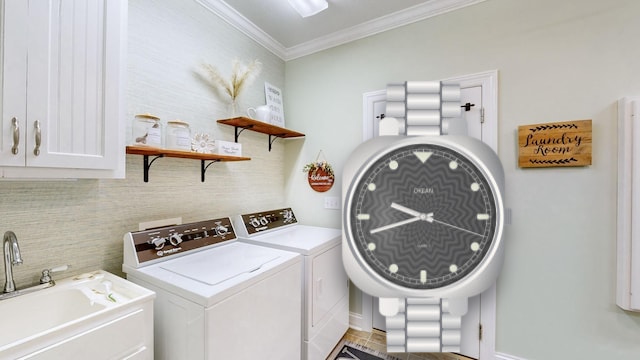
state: 9:42:18
